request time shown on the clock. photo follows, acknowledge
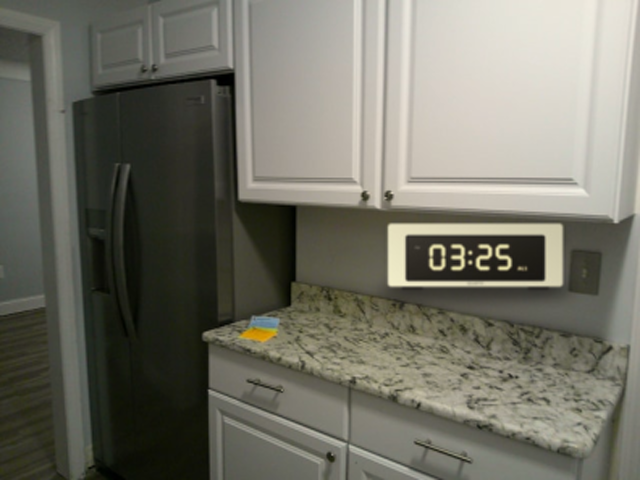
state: 3:25
